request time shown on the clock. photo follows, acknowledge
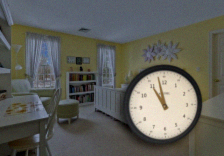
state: 10:58
